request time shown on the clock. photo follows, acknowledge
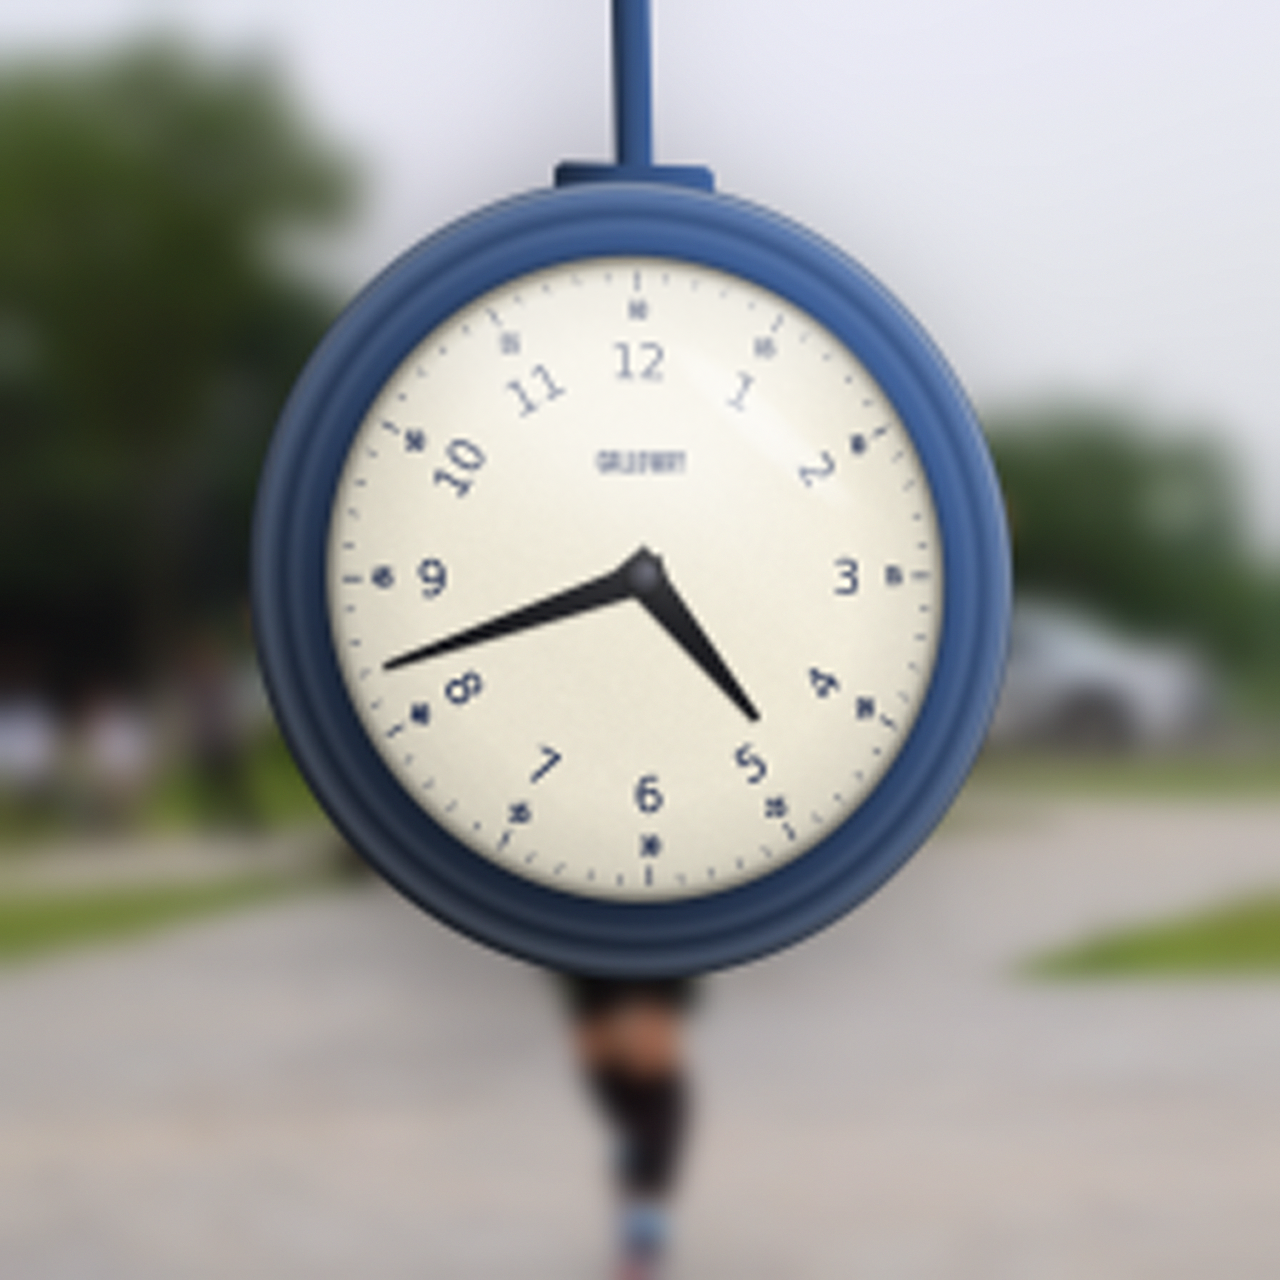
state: 4:42
